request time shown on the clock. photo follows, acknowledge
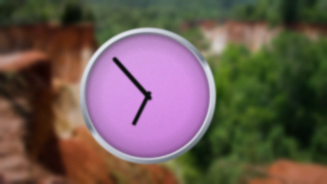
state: 6:53
